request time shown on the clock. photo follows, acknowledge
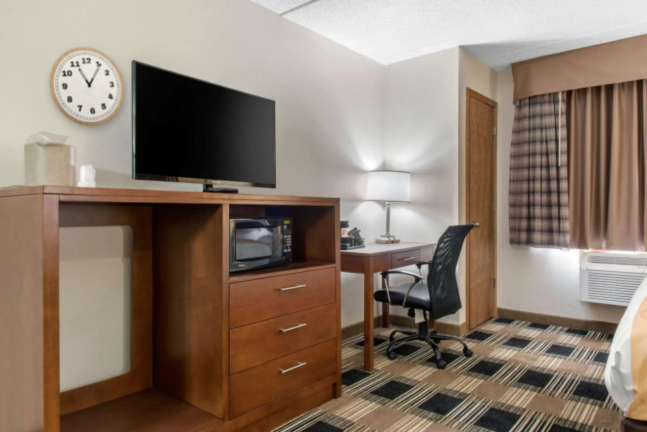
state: 11:06
